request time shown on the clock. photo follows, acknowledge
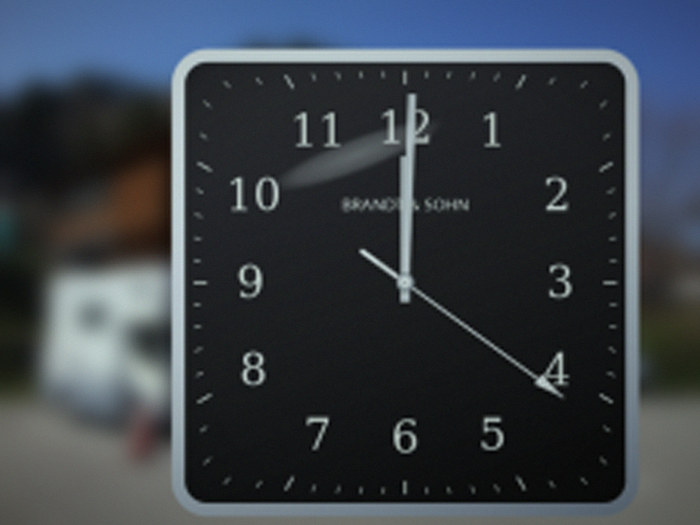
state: 12:00:21
